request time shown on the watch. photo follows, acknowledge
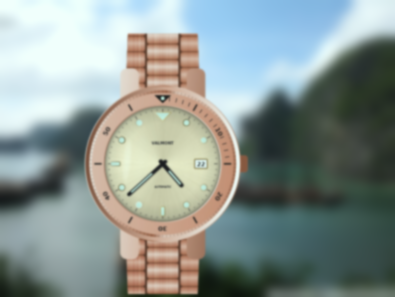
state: 4:38
